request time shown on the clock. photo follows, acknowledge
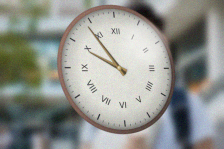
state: 9:54
